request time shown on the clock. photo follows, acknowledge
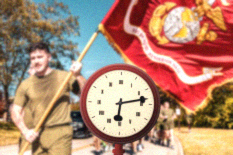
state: 6:13
